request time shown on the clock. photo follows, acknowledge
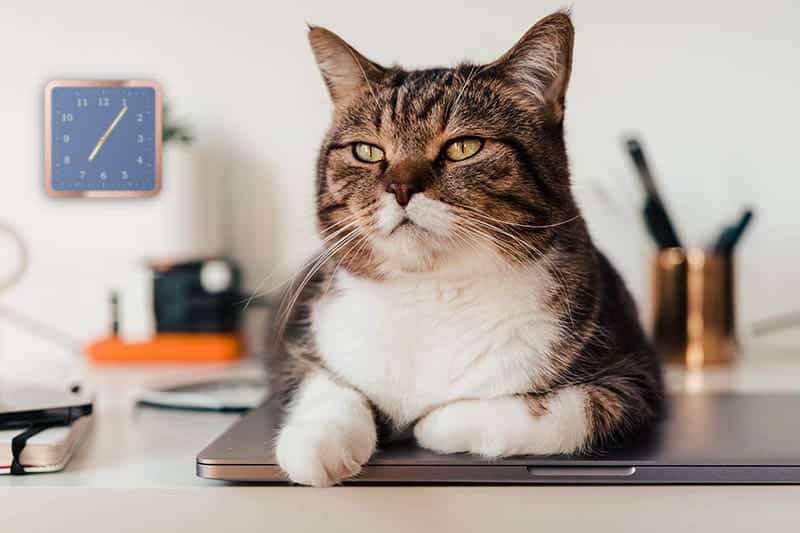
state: 7:06
